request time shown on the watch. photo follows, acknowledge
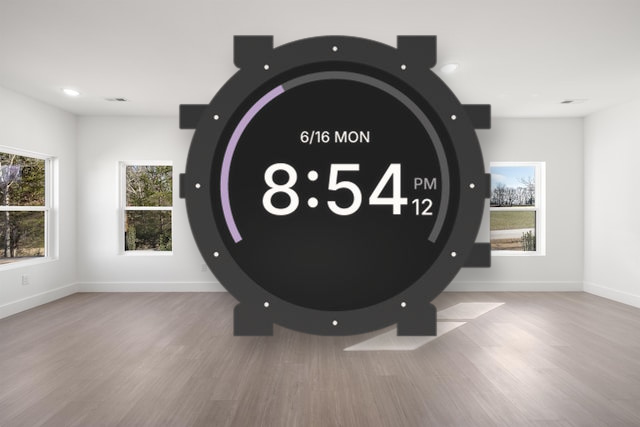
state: 8:54:12
